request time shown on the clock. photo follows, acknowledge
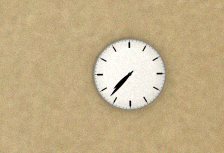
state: 7:37
